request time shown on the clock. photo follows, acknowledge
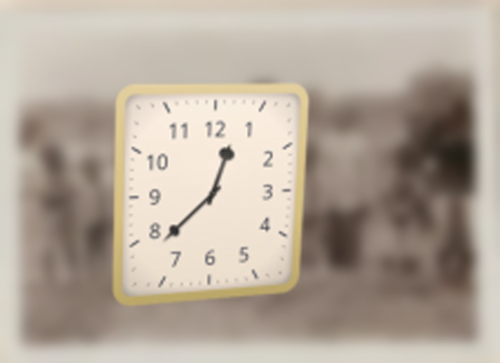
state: 12:38
